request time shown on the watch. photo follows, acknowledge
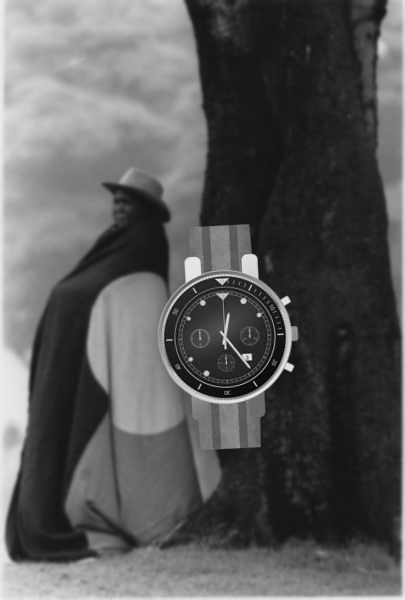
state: 12:24
